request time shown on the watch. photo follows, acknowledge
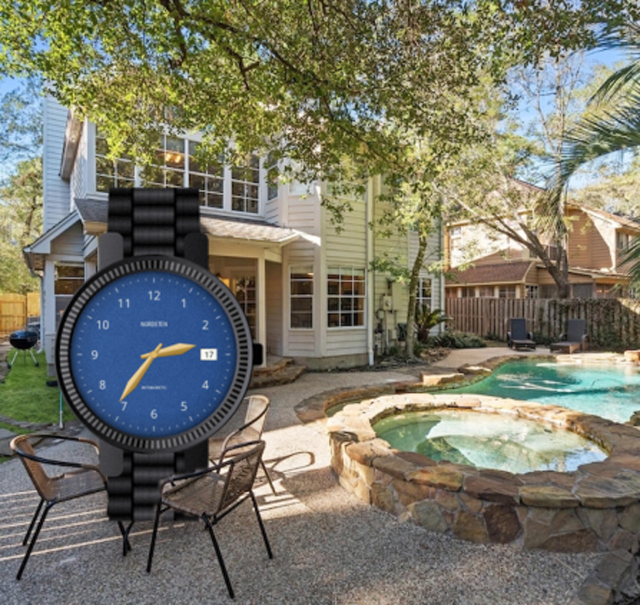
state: 2:36
